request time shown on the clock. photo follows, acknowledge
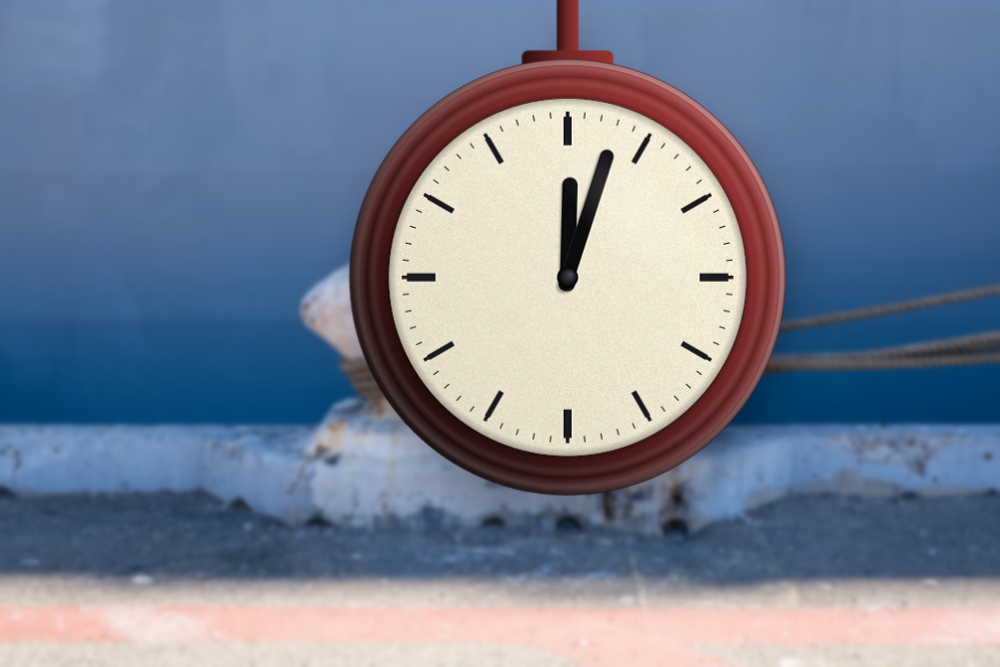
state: 12:03
